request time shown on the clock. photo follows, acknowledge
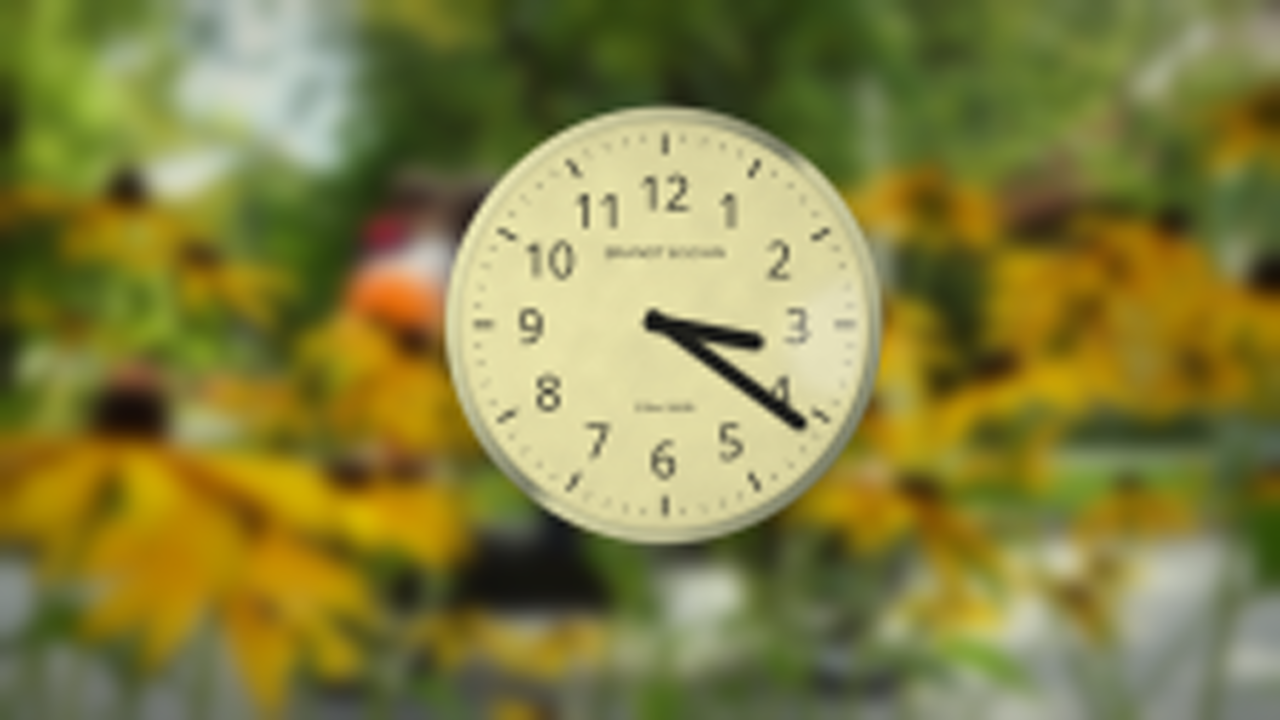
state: 3:21
